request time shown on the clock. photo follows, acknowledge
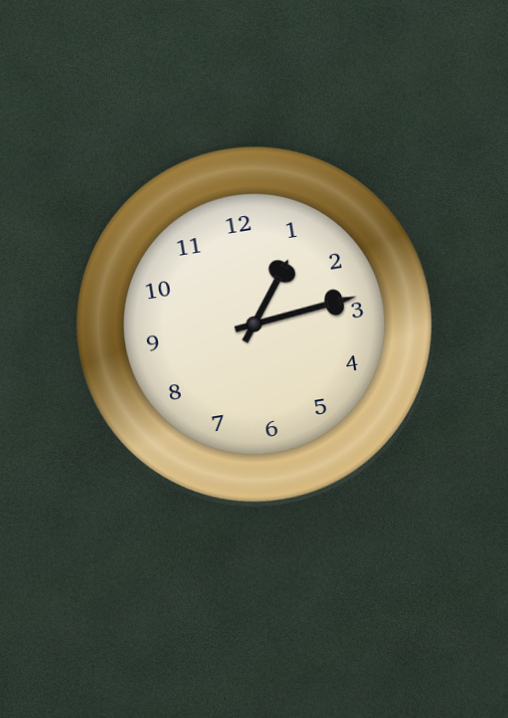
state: 1:14
